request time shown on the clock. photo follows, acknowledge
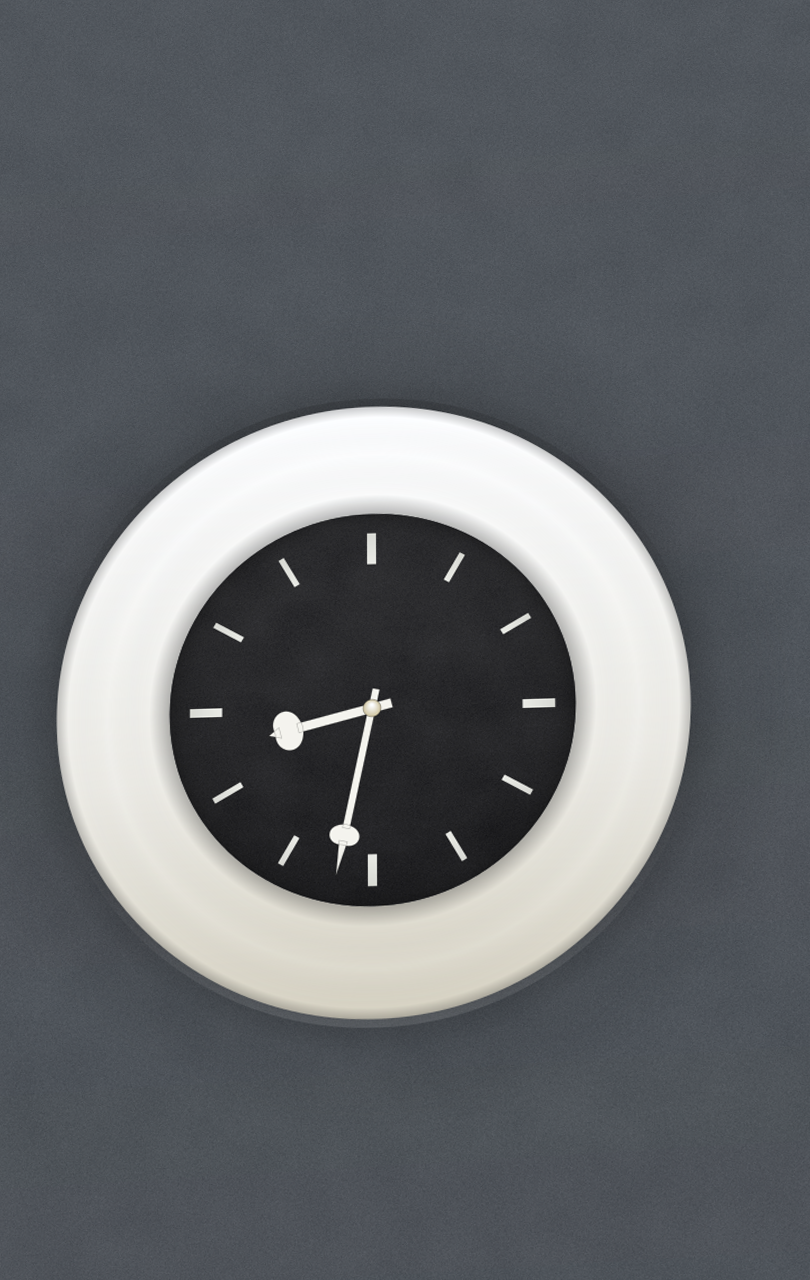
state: 8:32
